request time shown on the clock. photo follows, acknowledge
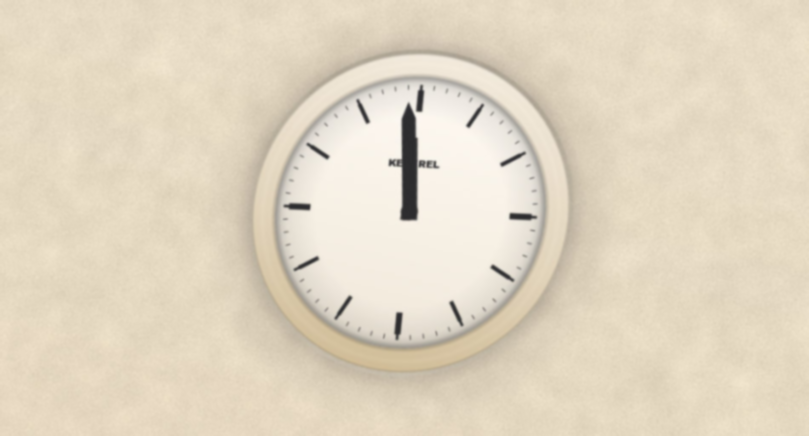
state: 11:59
